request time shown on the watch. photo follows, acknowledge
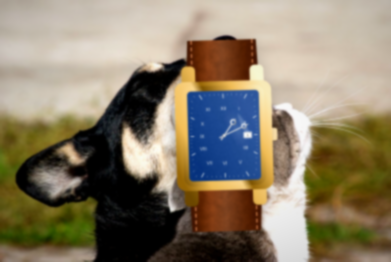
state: 1:11
